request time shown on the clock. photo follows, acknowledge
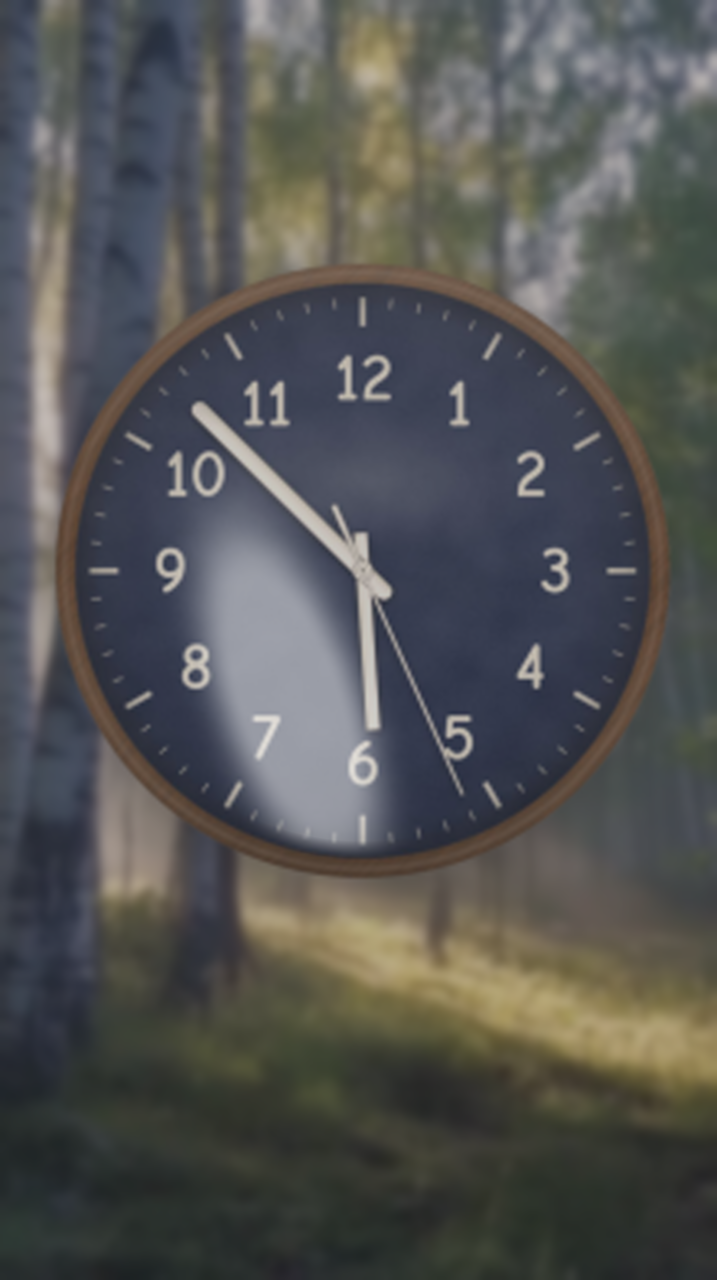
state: 5:52:26
